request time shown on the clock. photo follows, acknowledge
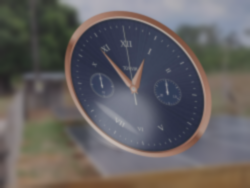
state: 12:54
